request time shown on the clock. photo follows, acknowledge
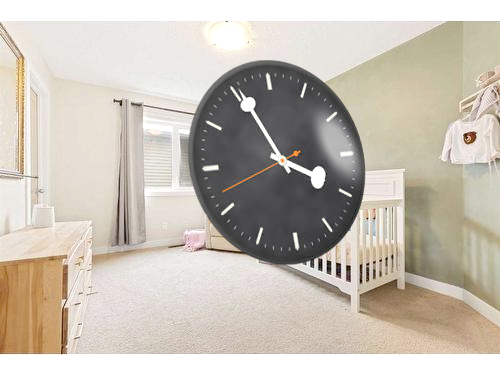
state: 3:55:42
